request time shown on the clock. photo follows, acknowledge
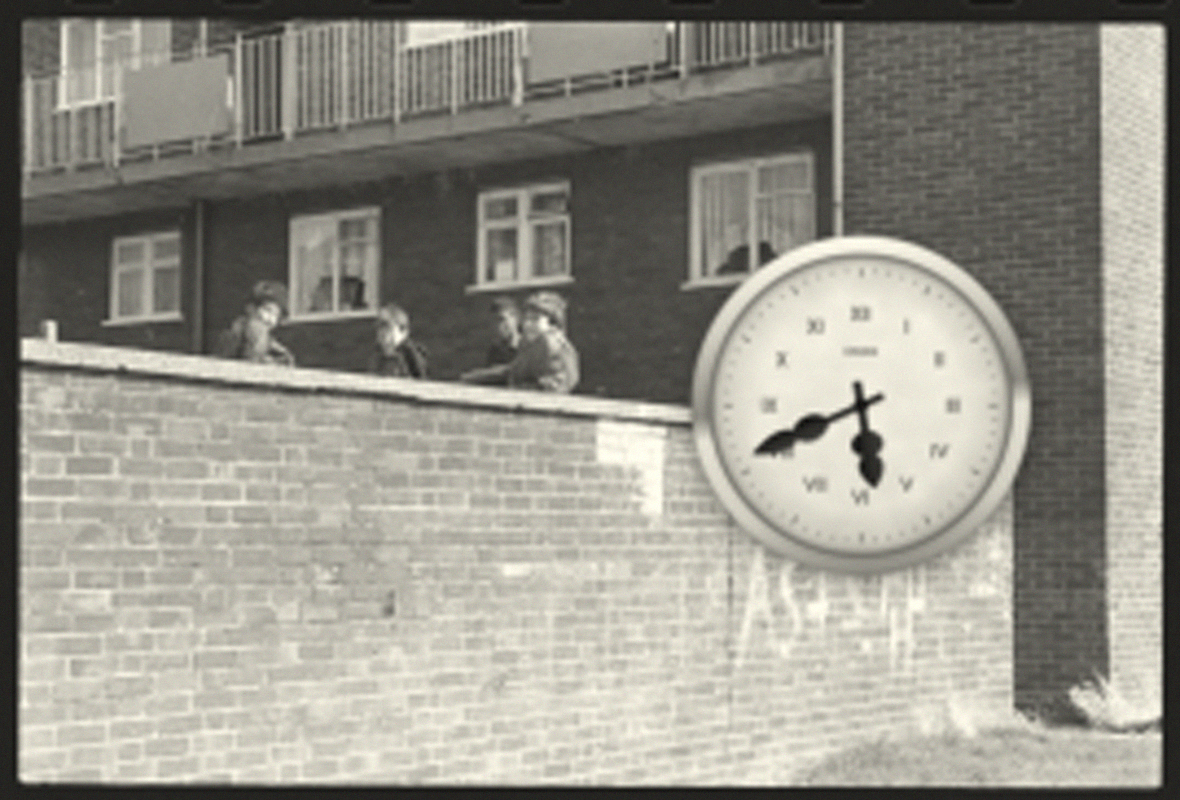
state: 5:41
